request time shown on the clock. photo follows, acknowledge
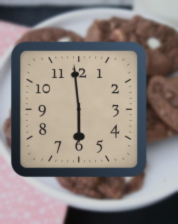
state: 5:59
